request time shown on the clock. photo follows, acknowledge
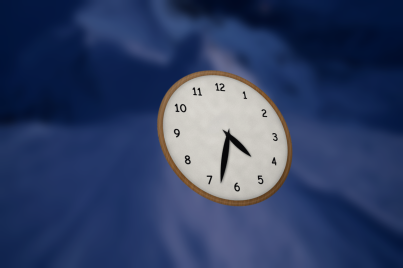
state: 4:33
